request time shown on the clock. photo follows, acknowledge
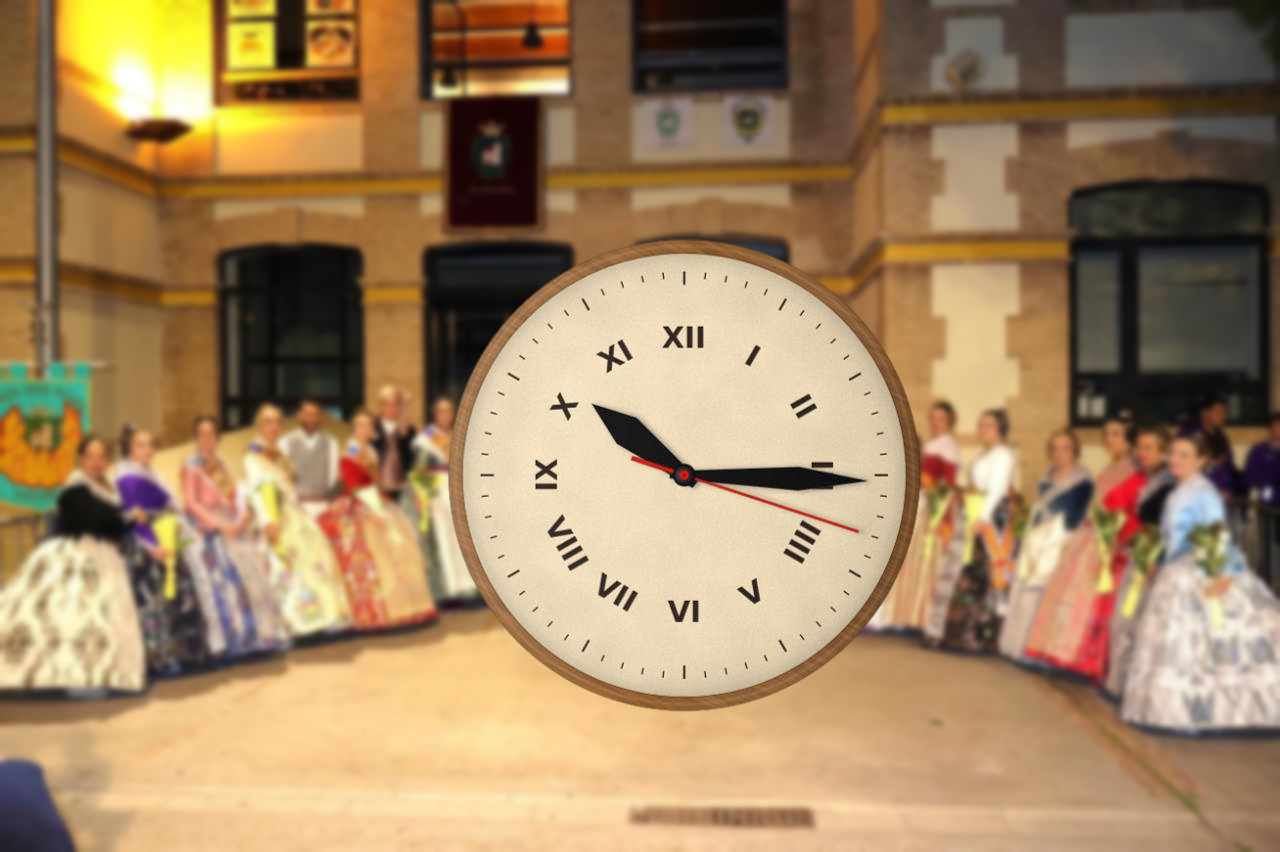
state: 10:15:18
